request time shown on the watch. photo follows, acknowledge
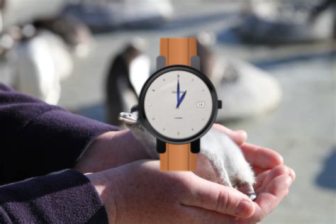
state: 1:00
